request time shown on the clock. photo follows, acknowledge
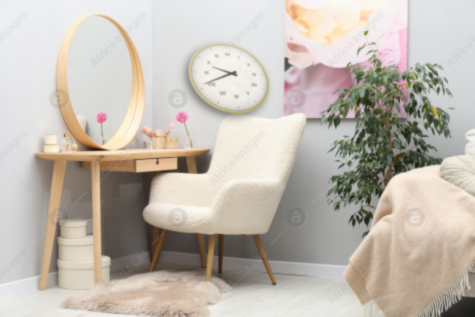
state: 9:41
